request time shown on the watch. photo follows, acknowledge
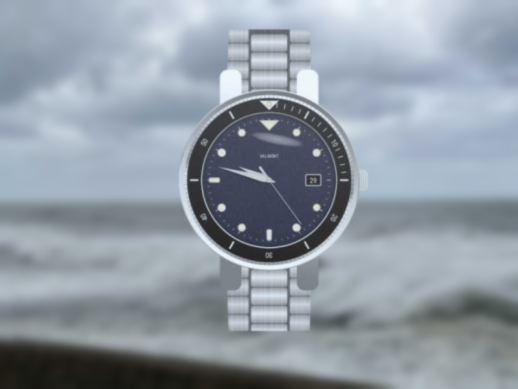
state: 9:47:24
